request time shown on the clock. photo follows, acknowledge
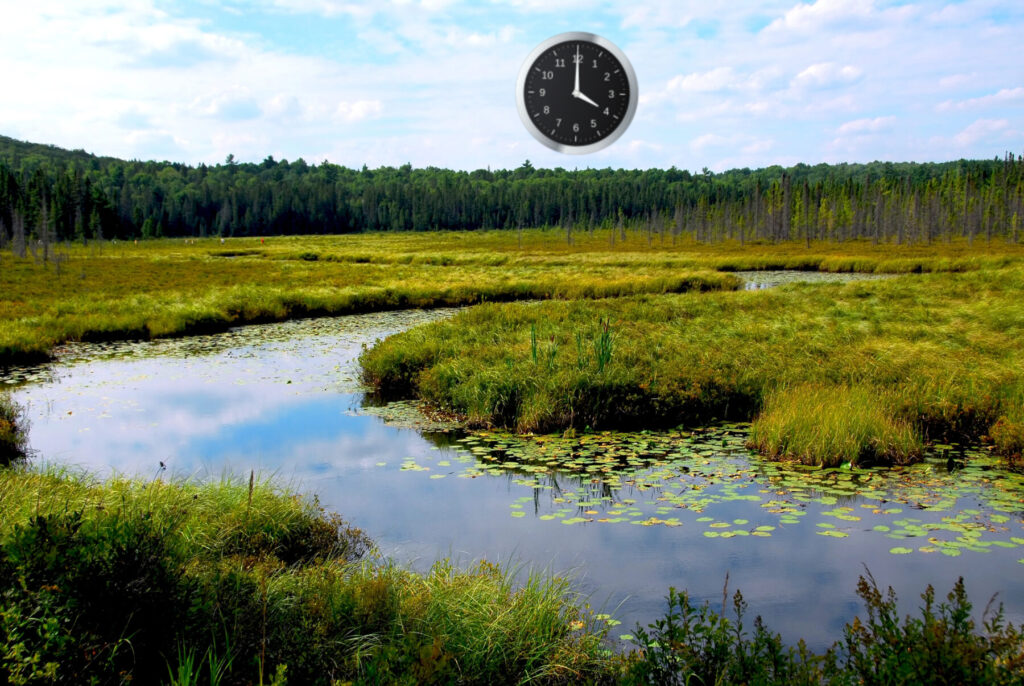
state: 4:00
